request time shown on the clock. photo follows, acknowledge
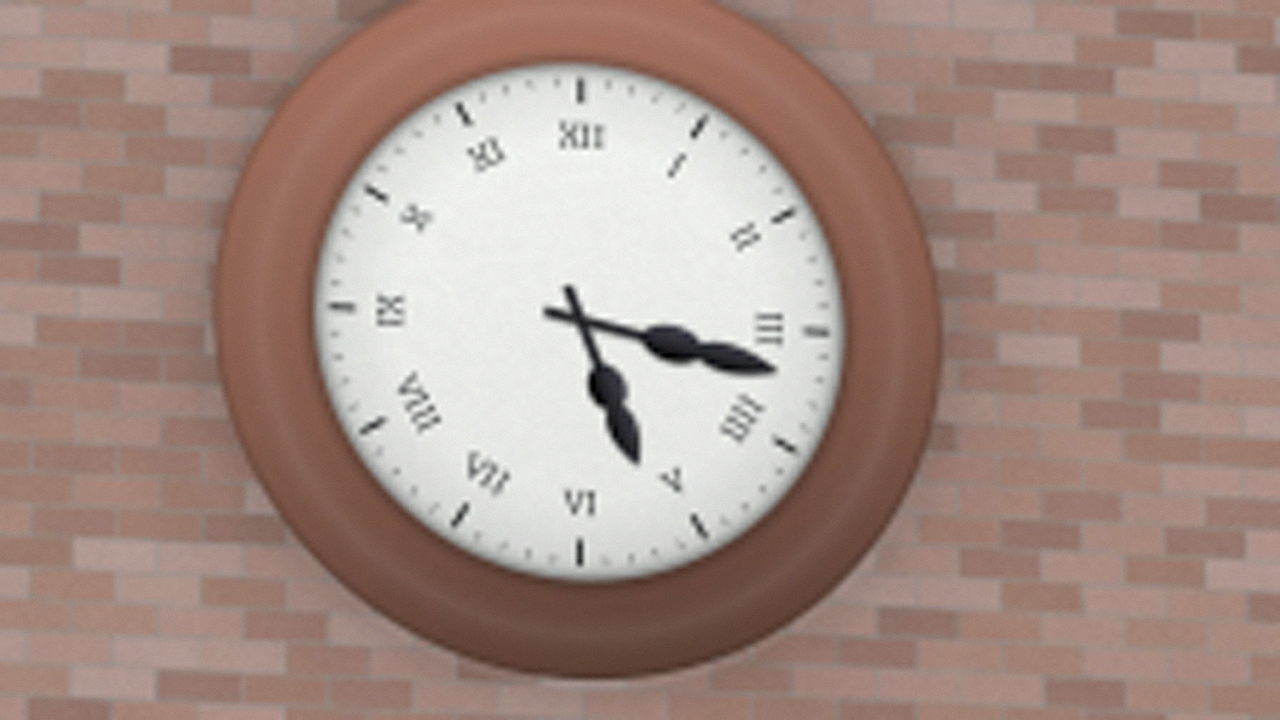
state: 5:17
